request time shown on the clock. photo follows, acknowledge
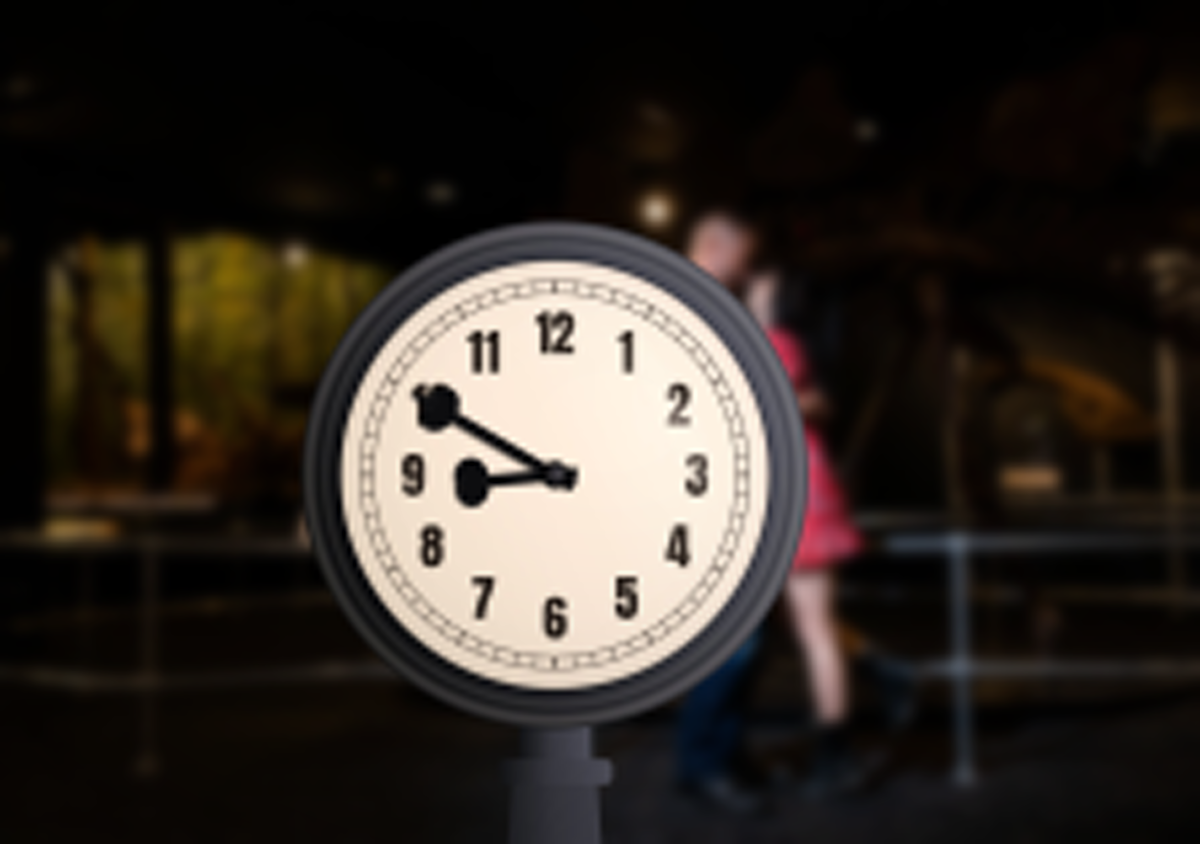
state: 8:50
